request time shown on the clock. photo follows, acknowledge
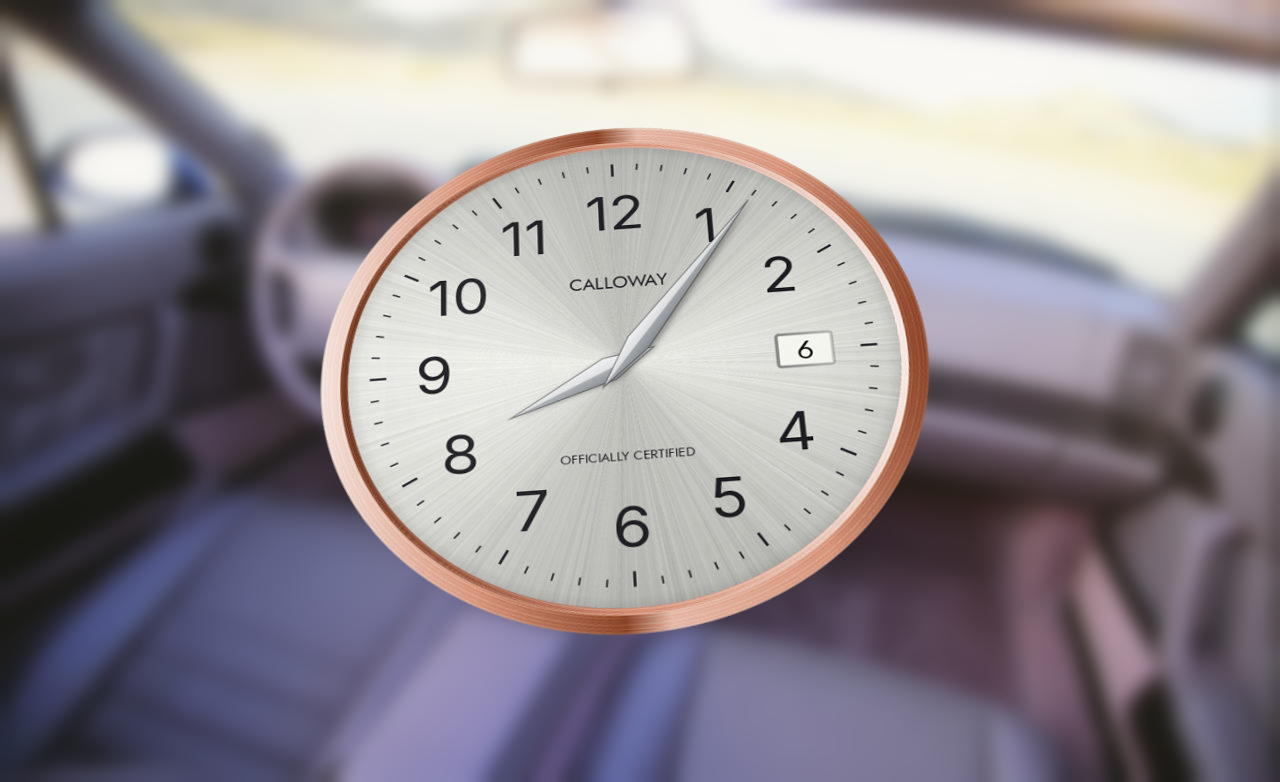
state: 8:06
